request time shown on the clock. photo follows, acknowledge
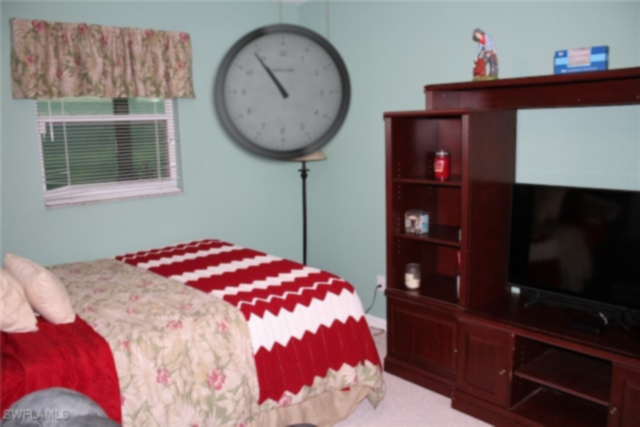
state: 10:54
